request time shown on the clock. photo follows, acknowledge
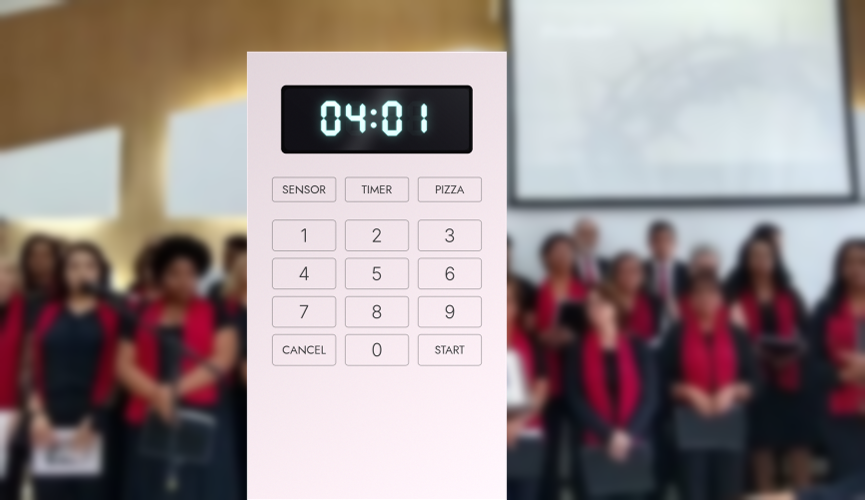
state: 4:01
